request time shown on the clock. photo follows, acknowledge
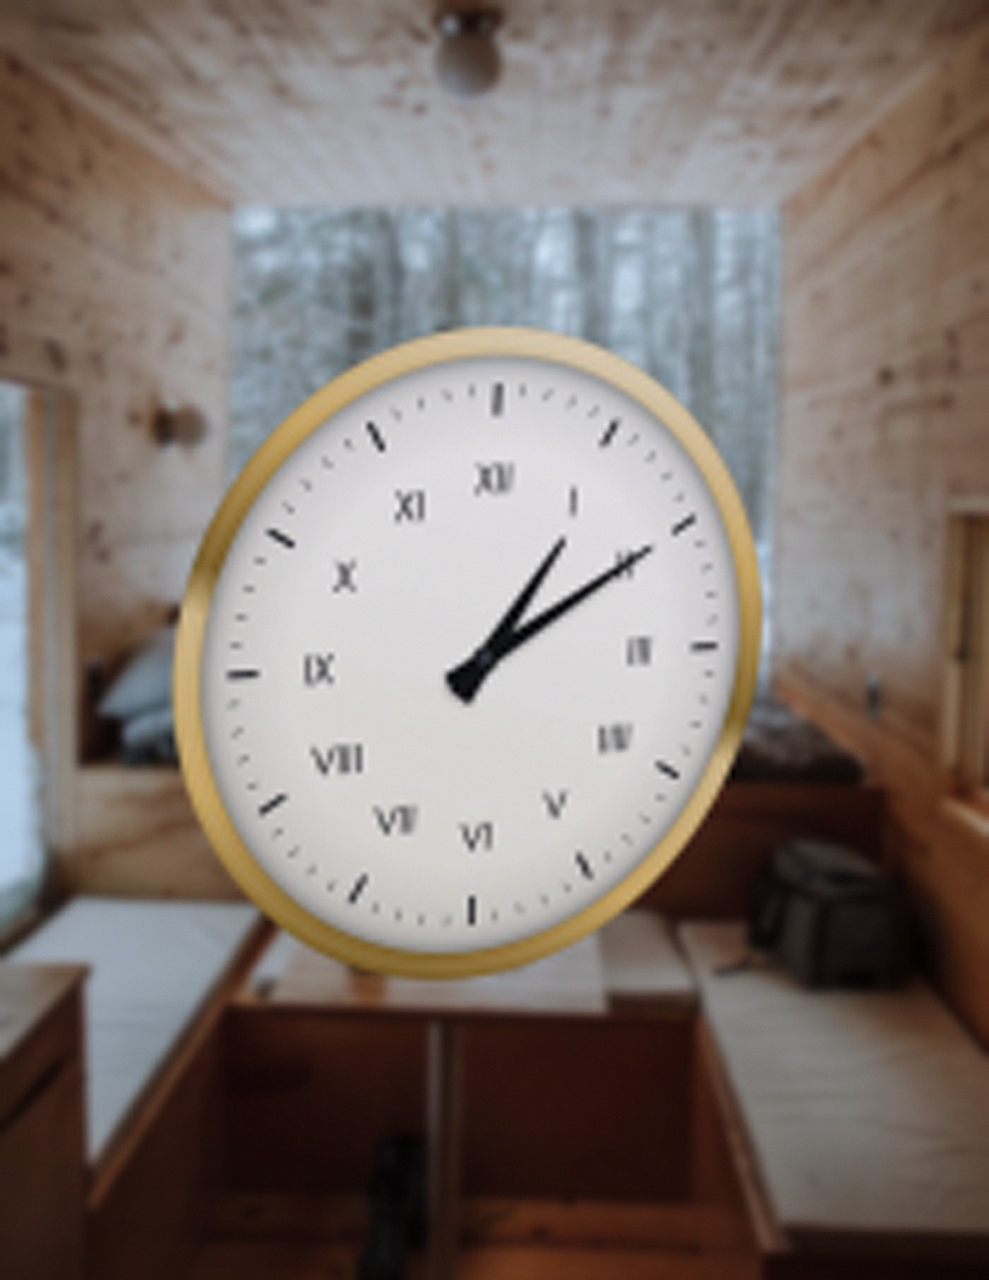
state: 1:10
